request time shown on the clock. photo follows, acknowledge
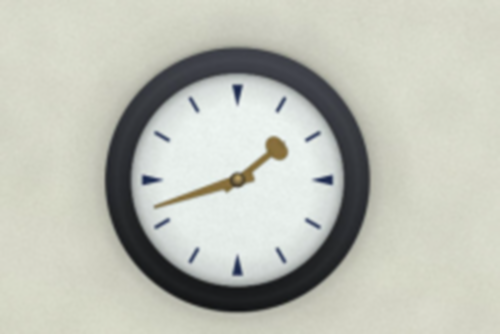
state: 1:42
